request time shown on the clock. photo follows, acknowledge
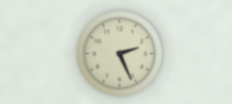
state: 2:26
